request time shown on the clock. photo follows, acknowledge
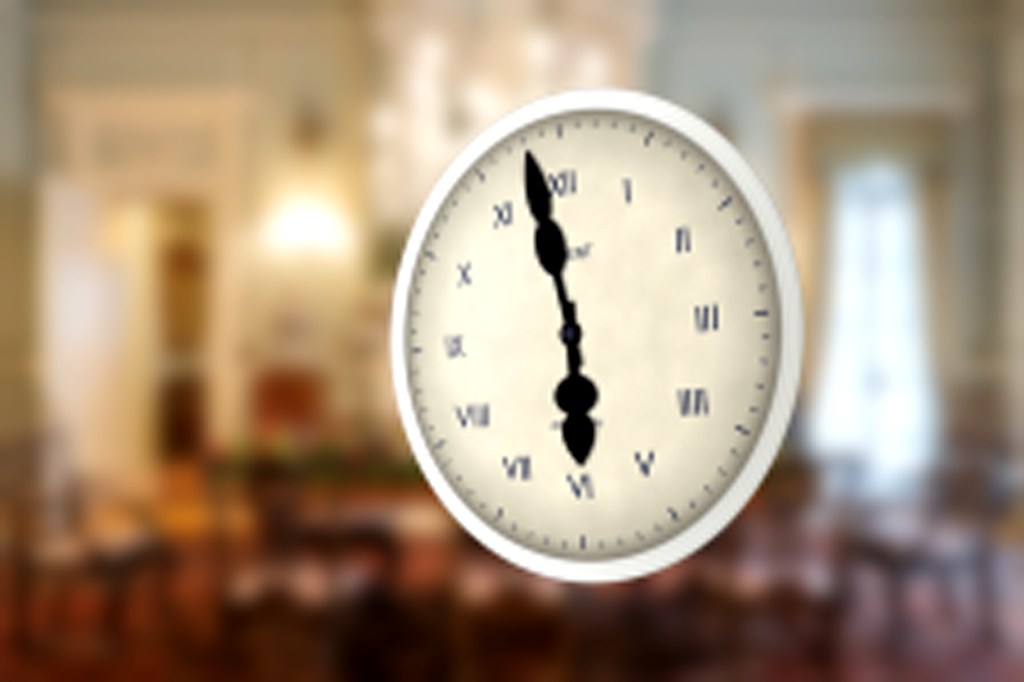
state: 5:58
